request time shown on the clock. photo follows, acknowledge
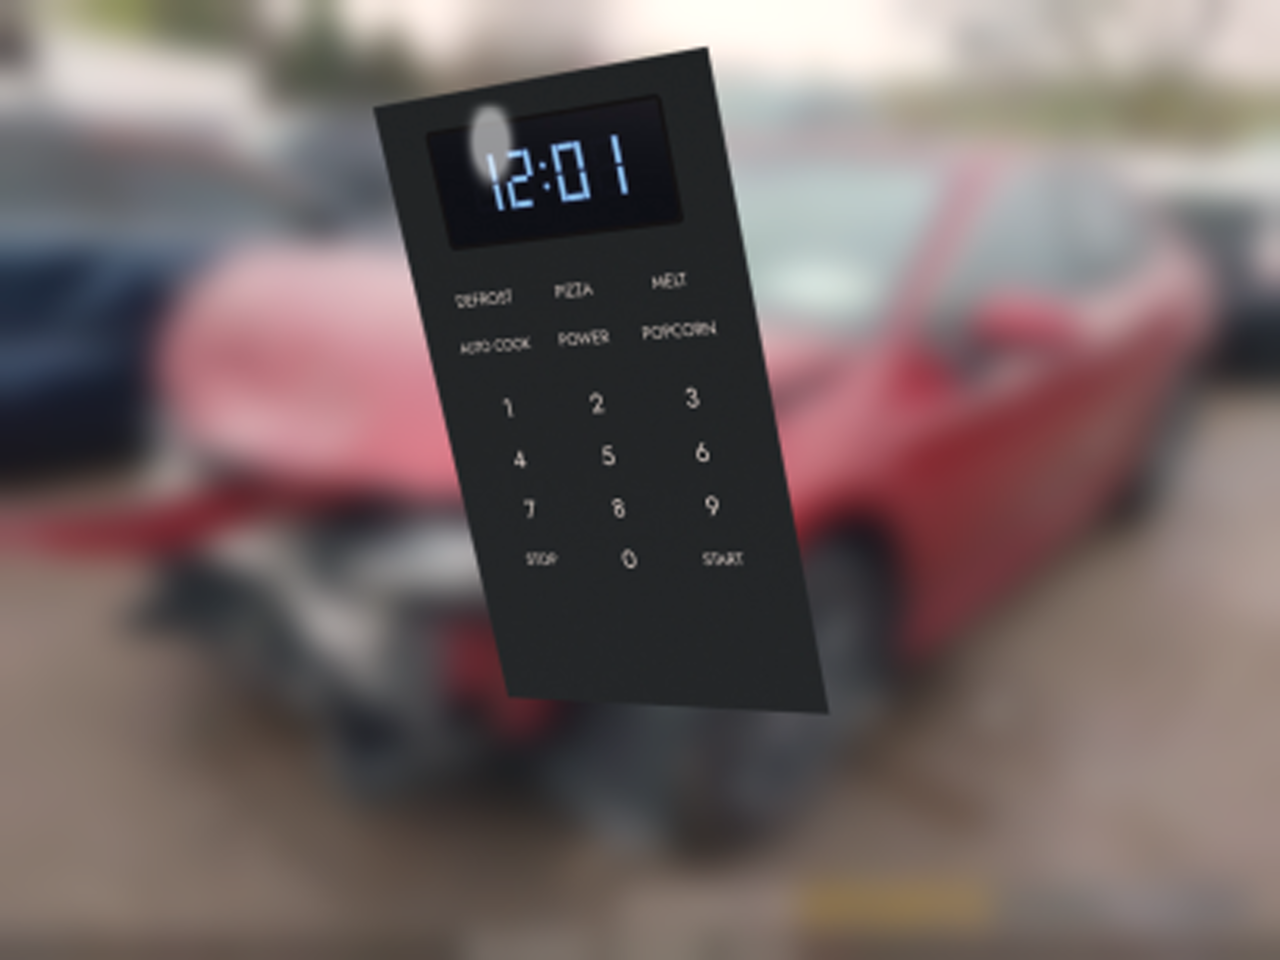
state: 12:01
